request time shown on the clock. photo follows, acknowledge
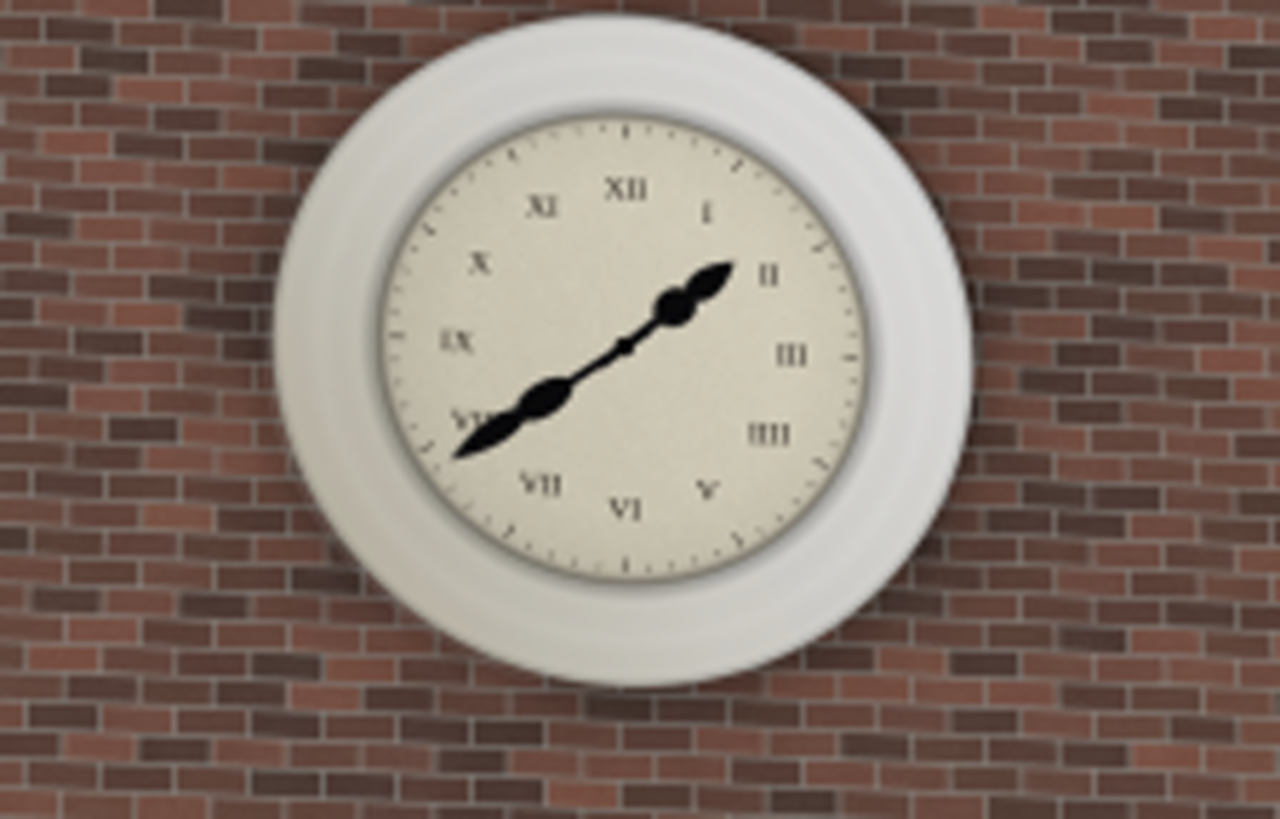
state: 1:39
